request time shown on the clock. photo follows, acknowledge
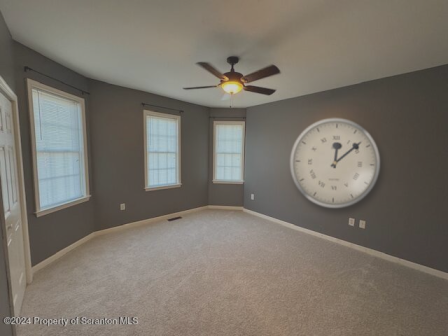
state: 12:08
